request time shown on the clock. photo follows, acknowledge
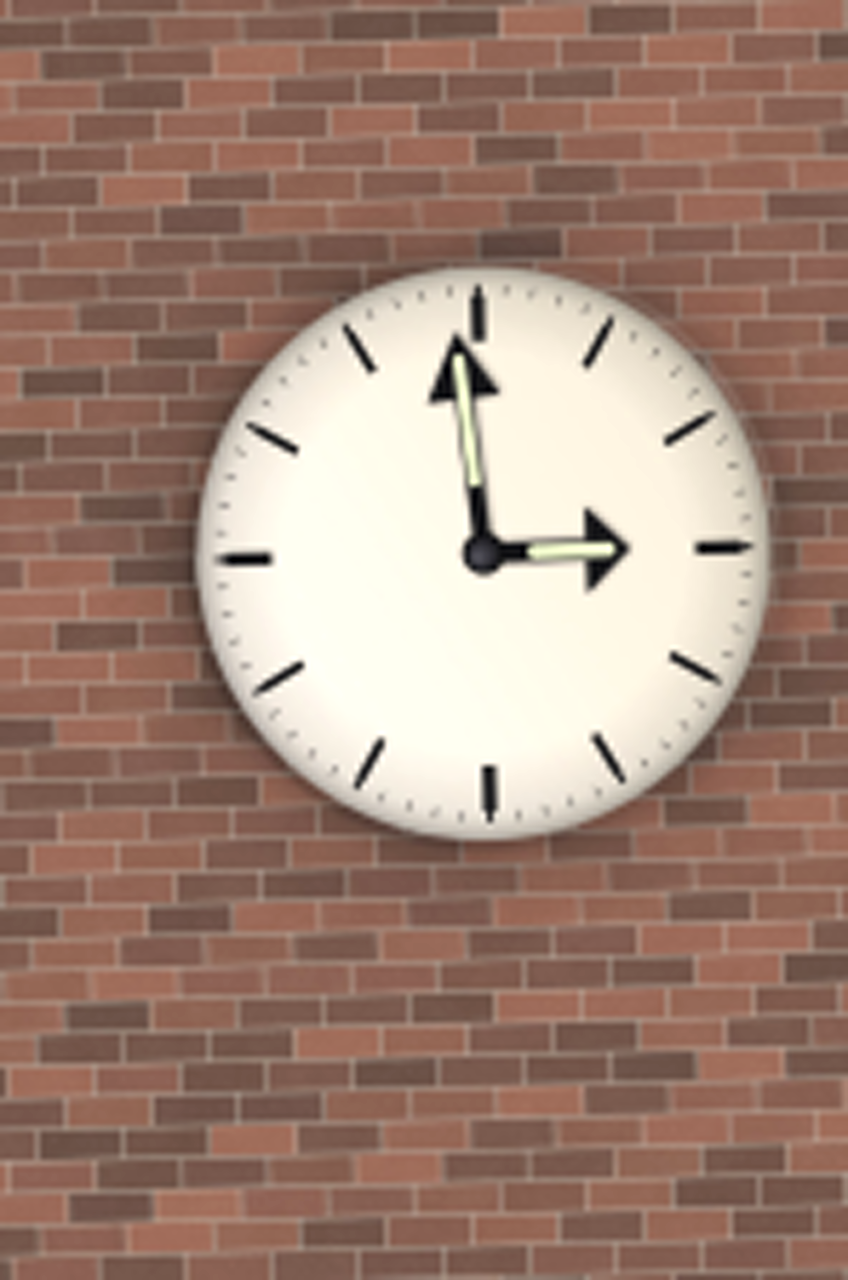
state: 2:59
